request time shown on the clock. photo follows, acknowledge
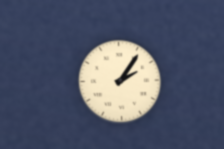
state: 2:06
